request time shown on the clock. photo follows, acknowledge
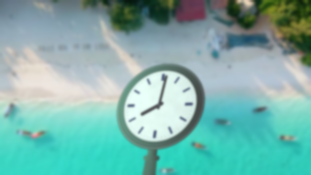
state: 8:01
